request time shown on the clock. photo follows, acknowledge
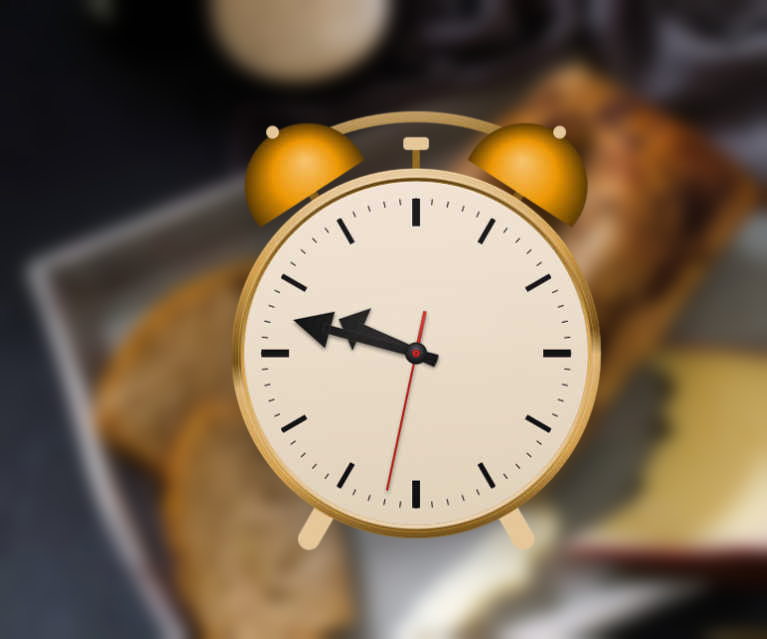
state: 9:47:32
